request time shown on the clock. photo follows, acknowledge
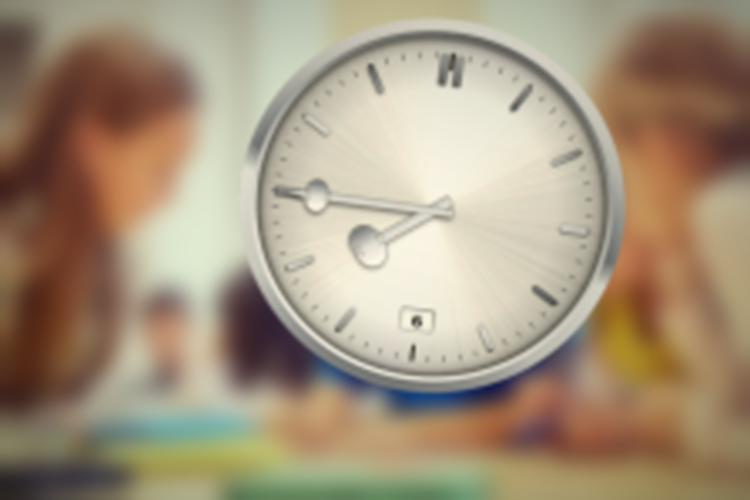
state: 7:45
